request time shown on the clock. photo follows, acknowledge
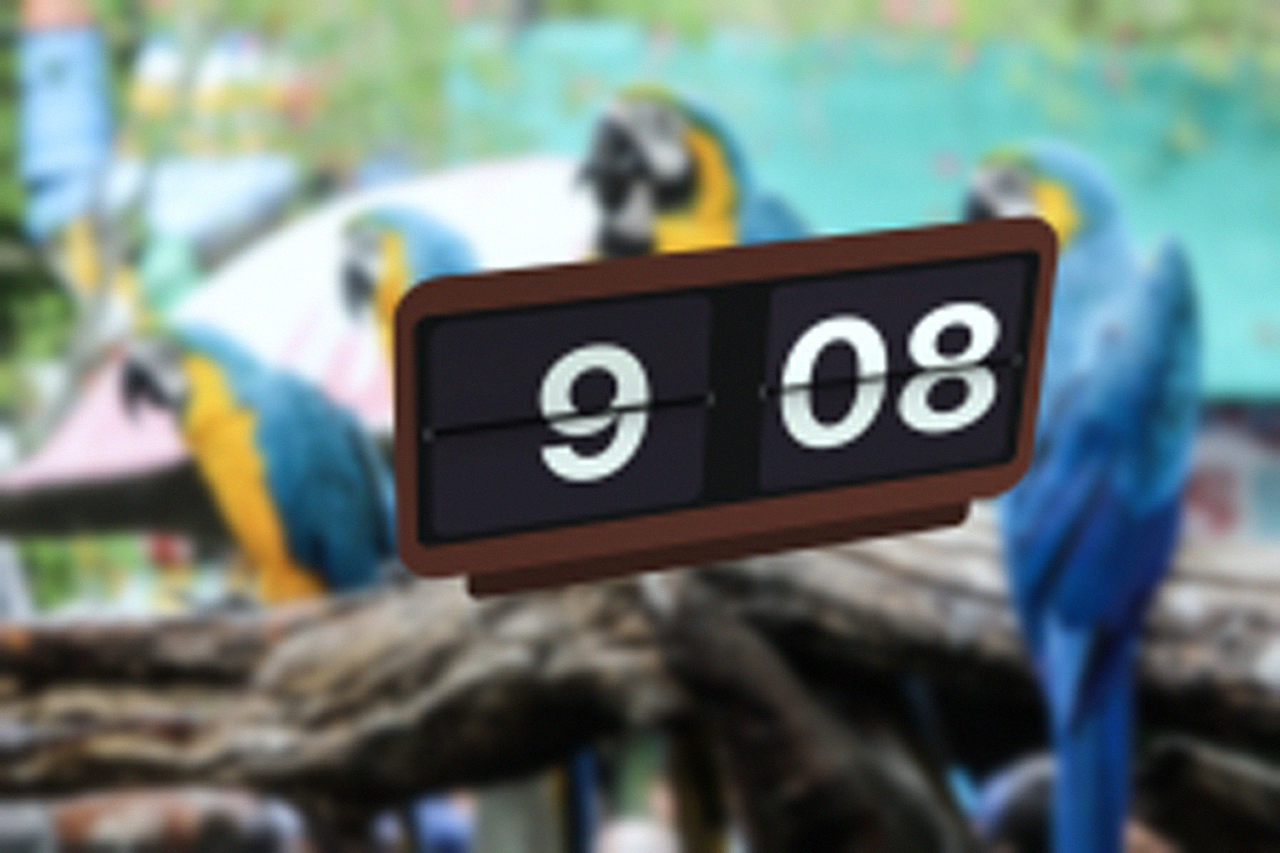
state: 9:08
